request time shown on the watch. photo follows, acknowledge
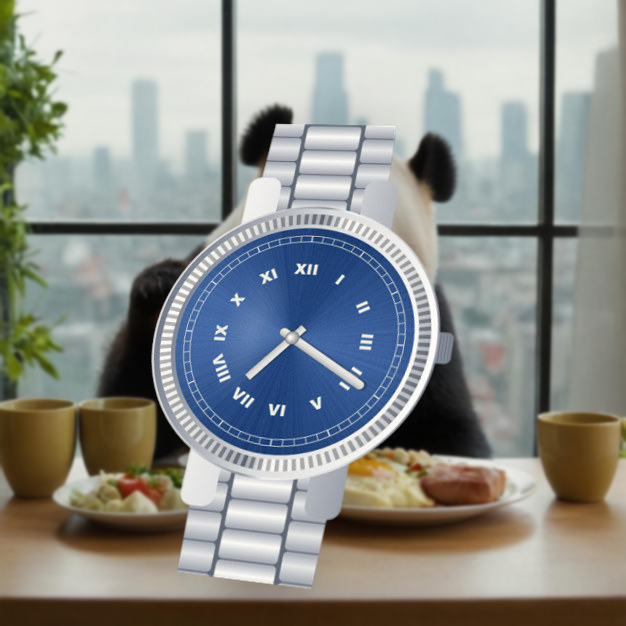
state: 7:20
